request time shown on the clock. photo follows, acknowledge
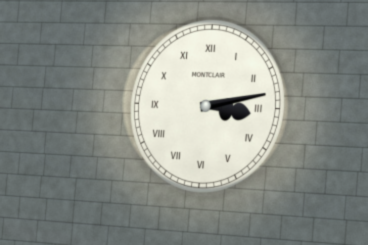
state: 3:13
